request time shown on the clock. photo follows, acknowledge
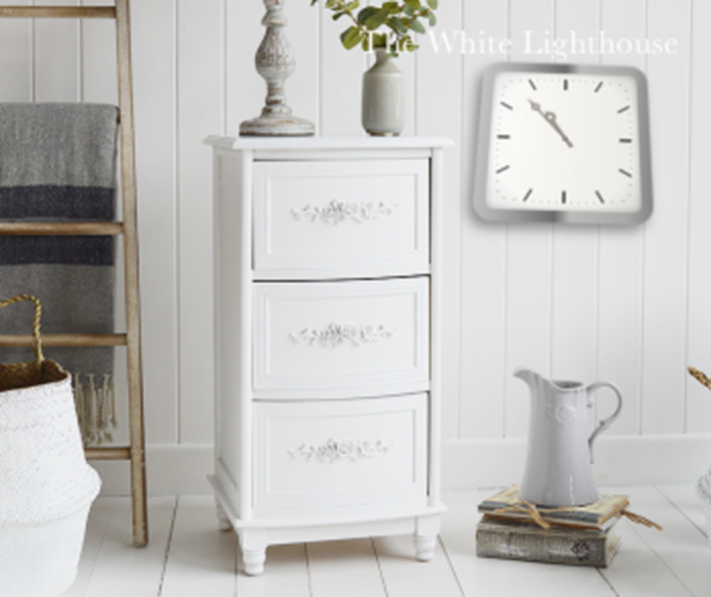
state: 10:53
